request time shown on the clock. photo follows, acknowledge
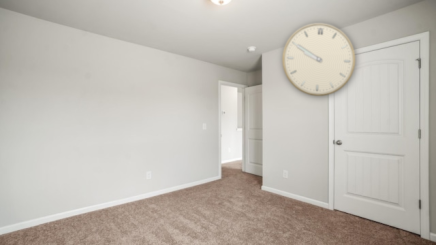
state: 9:50
